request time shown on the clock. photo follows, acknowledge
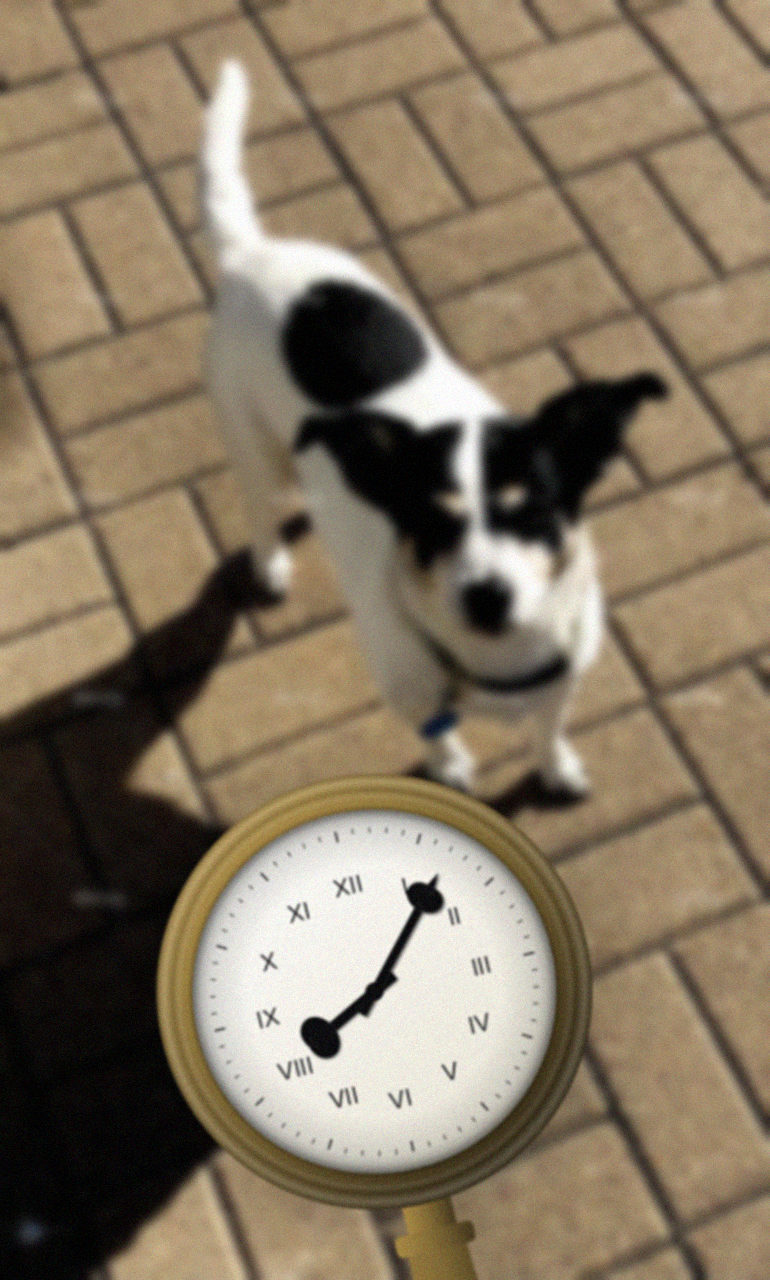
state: 8:07
